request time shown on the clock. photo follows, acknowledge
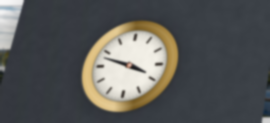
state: 3:48
